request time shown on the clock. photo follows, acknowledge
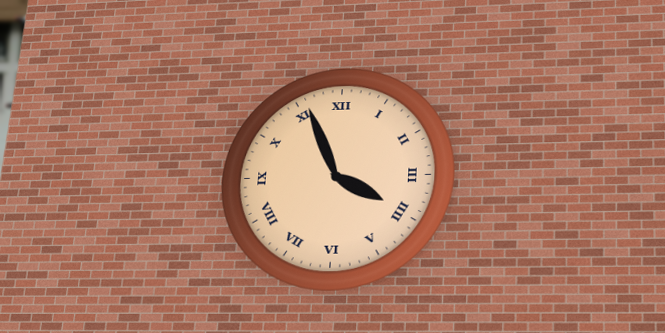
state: 3:56
